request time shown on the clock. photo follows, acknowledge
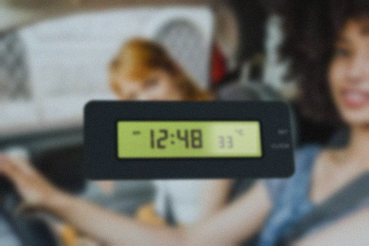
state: 12:48
